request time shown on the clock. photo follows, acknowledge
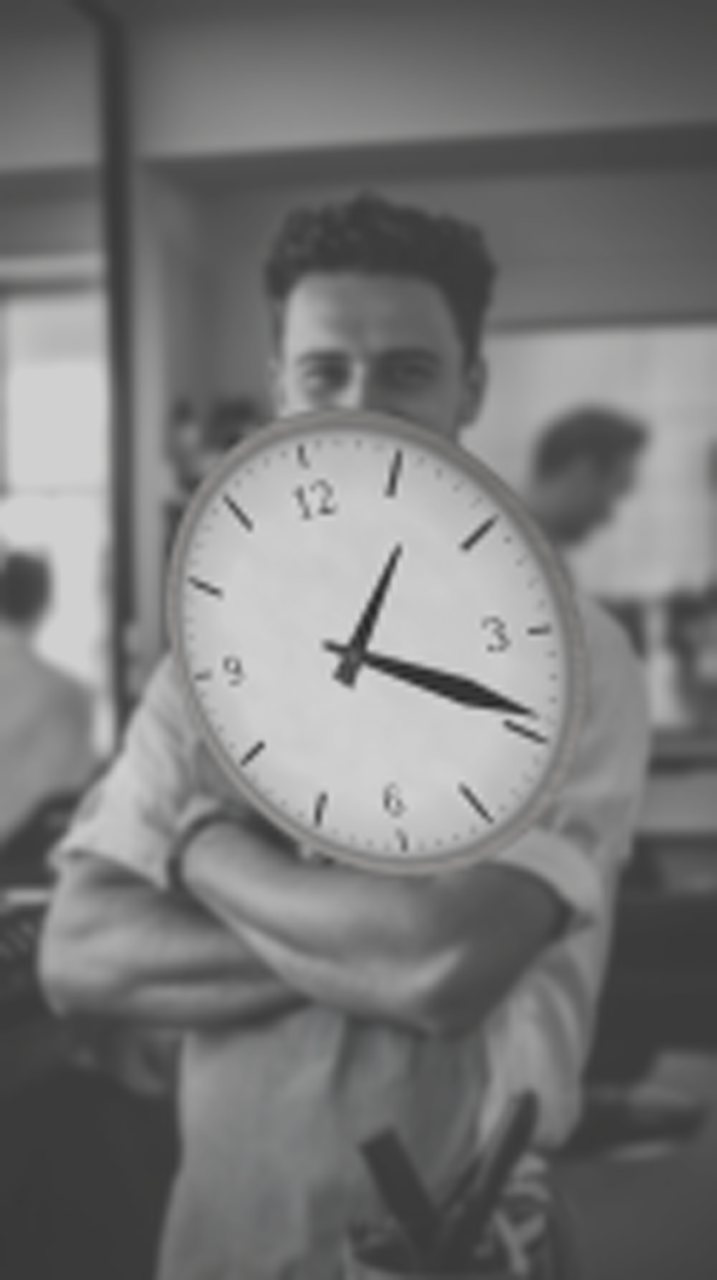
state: 1:19
